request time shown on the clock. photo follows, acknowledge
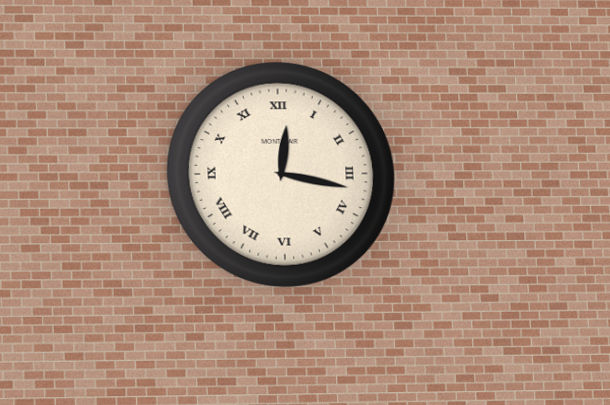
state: 12:17
